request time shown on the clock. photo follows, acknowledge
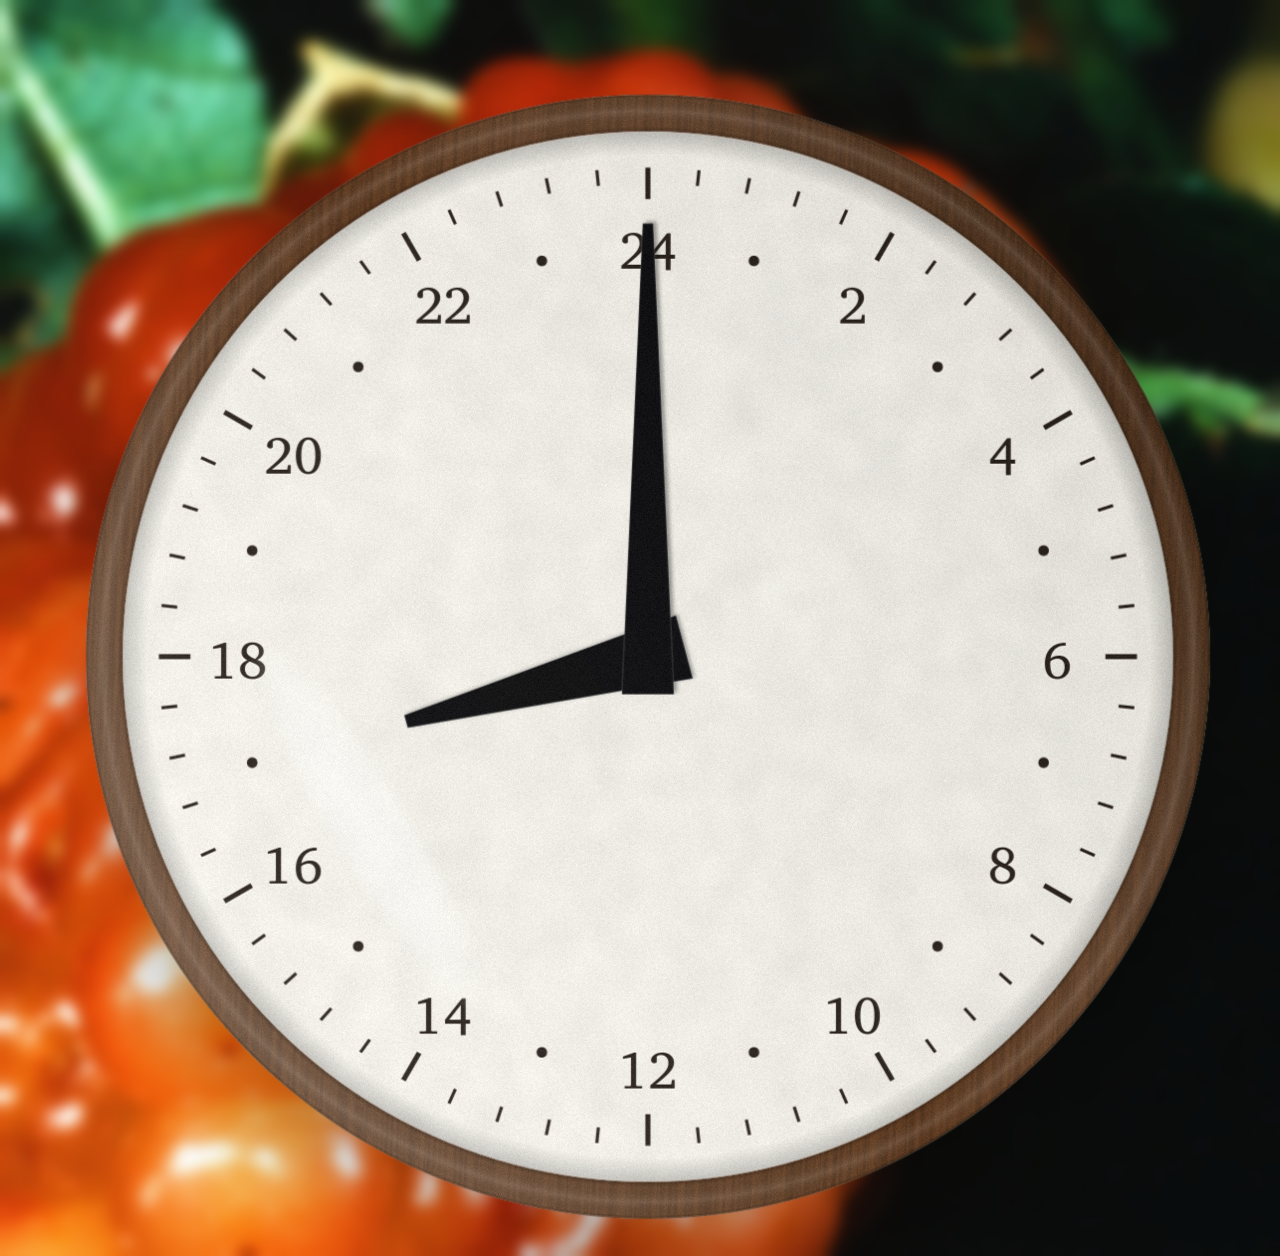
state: 17:00
